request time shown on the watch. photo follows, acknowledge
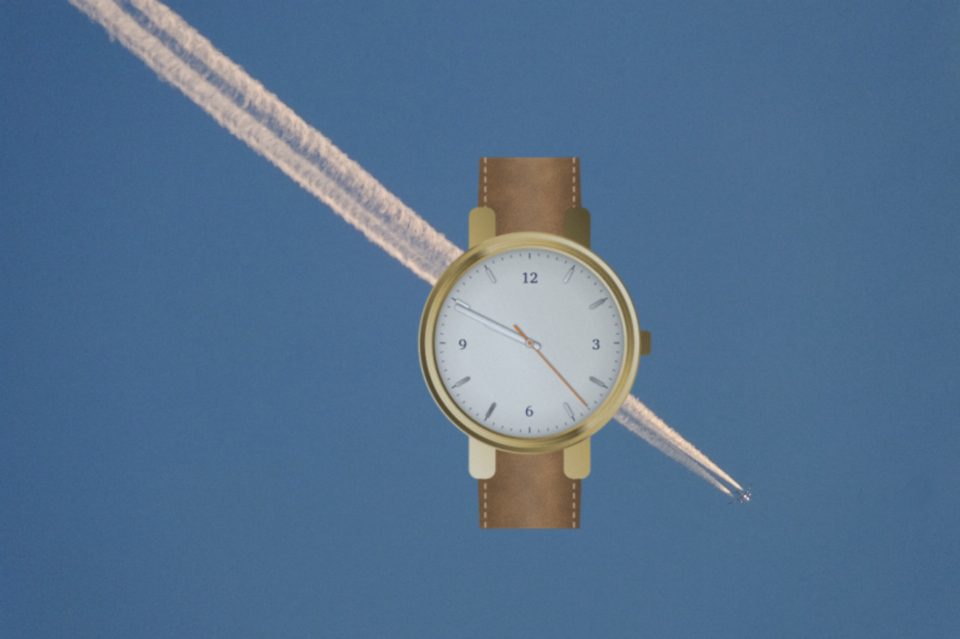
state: 9:49:23
